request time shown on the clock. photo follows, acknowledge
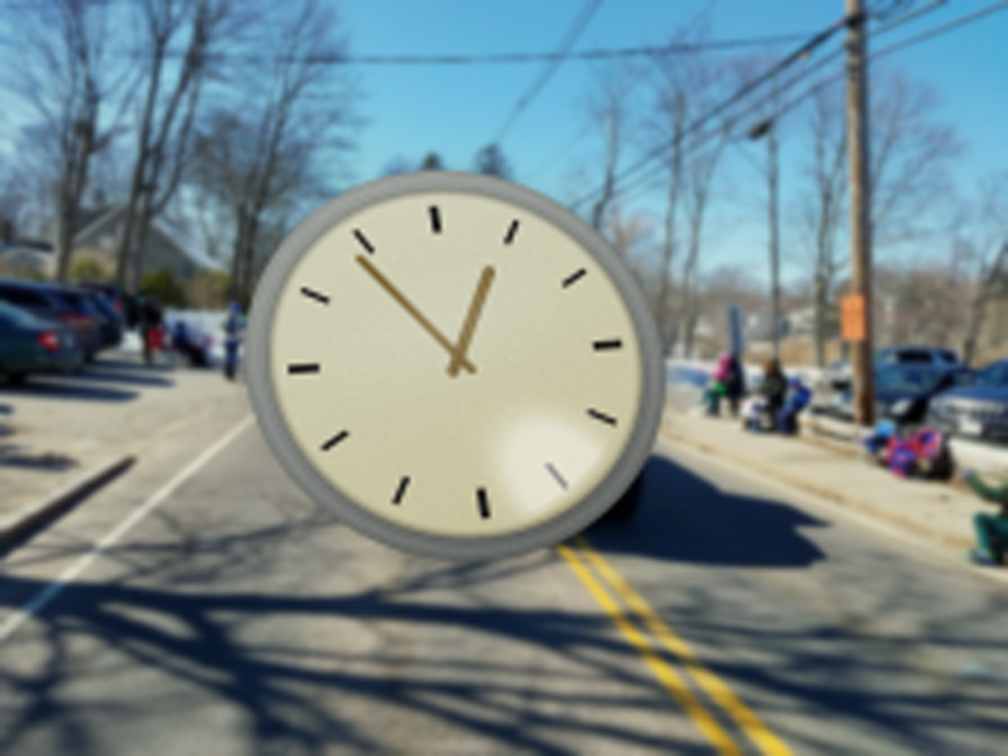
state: 12:54
